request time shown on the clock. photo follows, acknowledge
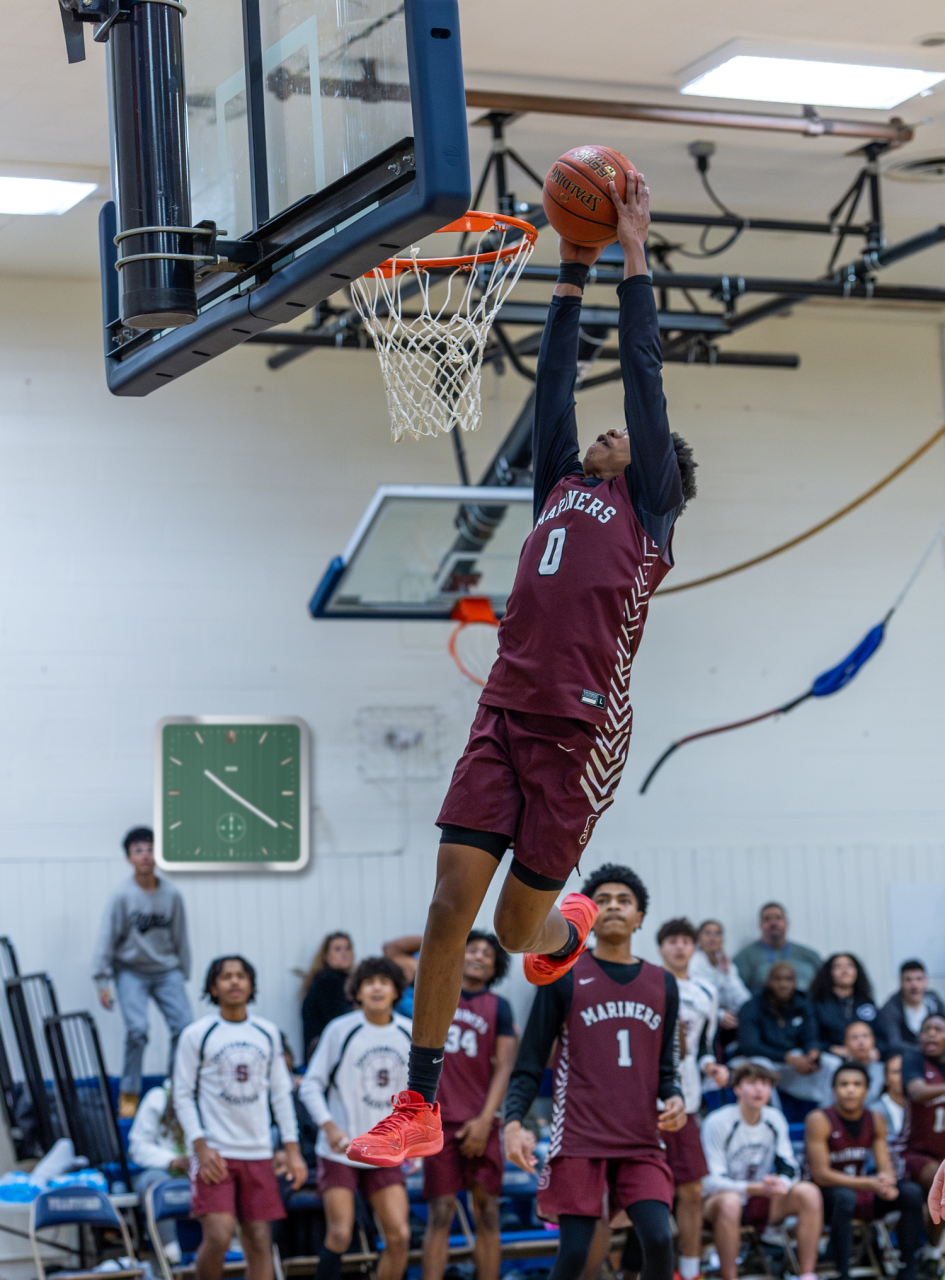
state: 10:21
